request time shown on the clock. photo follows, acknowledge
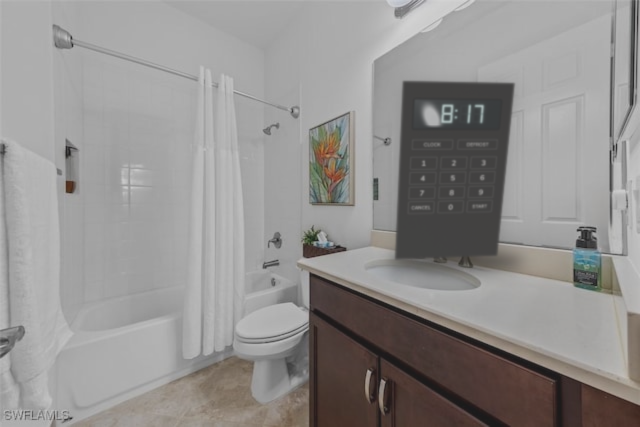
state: 8:17
